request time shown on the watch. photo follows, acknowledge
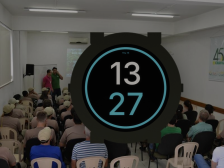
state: 13:27
